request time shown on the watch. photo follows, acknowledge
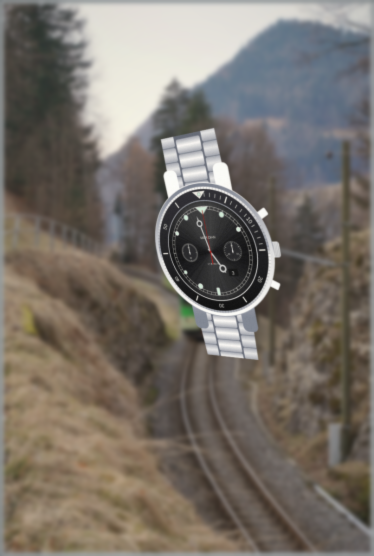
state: 4:58
